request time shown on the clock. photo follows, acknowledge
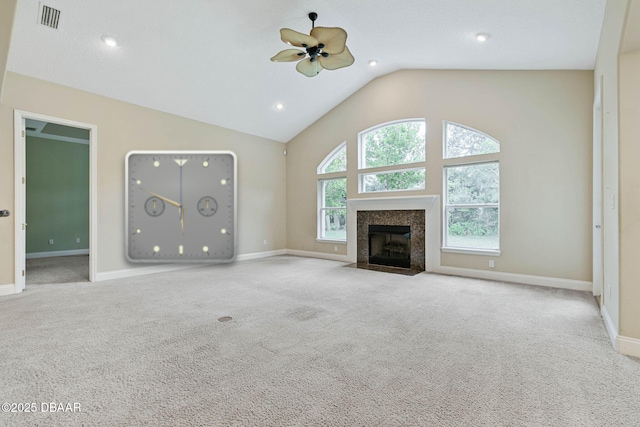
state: 5:49
